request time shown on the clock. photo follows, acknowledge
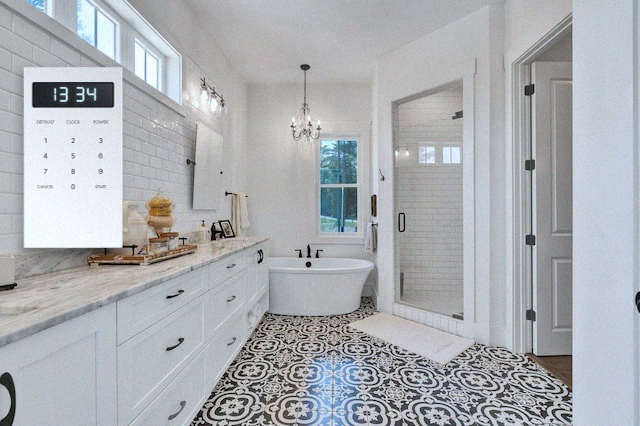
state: 13:34
